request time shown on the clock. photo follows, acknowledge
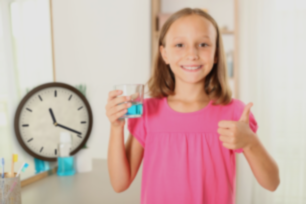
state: 11:19
